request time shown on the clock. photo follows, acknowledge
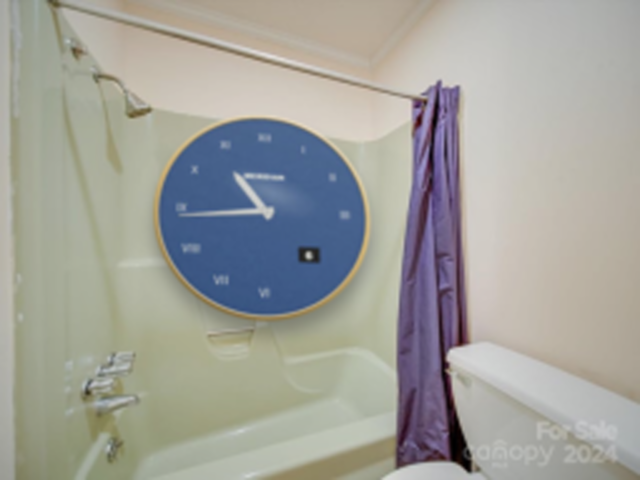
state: 10:44
